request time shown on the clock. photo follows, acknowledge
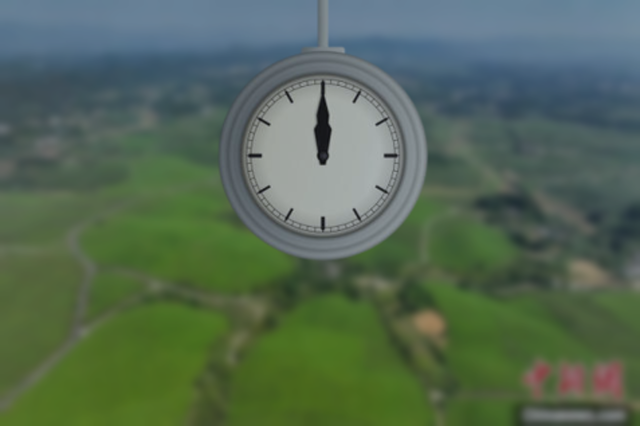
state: 12:00
